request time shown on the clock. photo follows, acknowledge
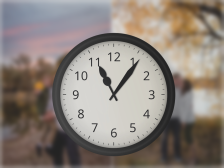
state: 11:06
